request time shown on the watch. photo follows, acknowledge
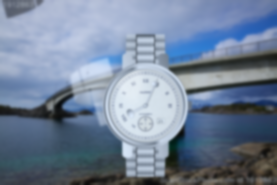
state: 8:04
